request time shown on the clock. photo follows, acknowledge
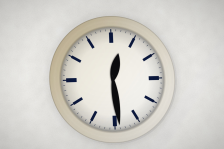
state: 12:29
